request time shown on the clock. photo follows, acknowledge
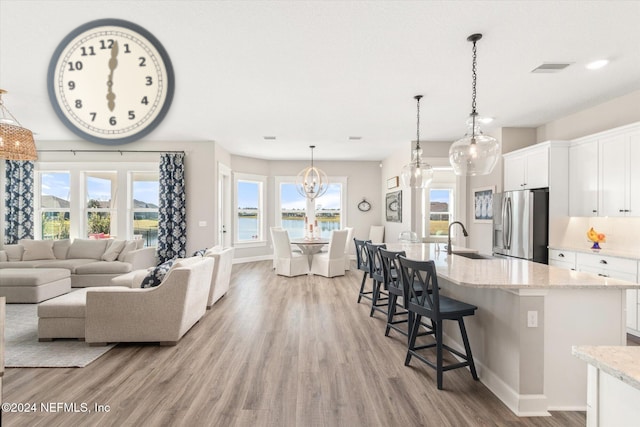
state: 6:02
